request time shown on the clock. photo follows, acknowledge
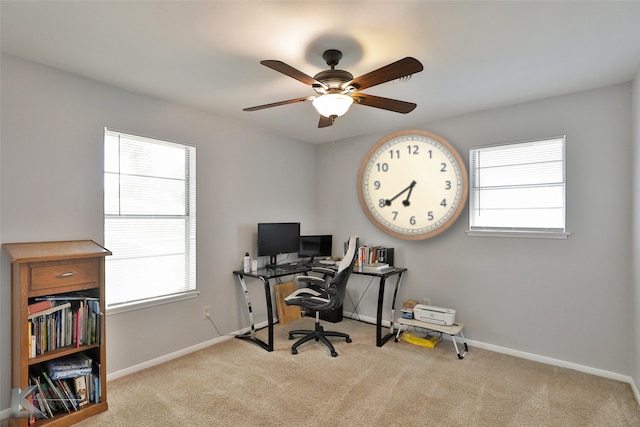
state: 6:39
